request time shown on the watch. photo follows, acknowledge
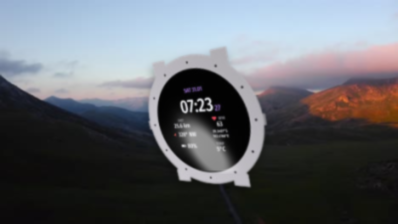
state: 7:23
